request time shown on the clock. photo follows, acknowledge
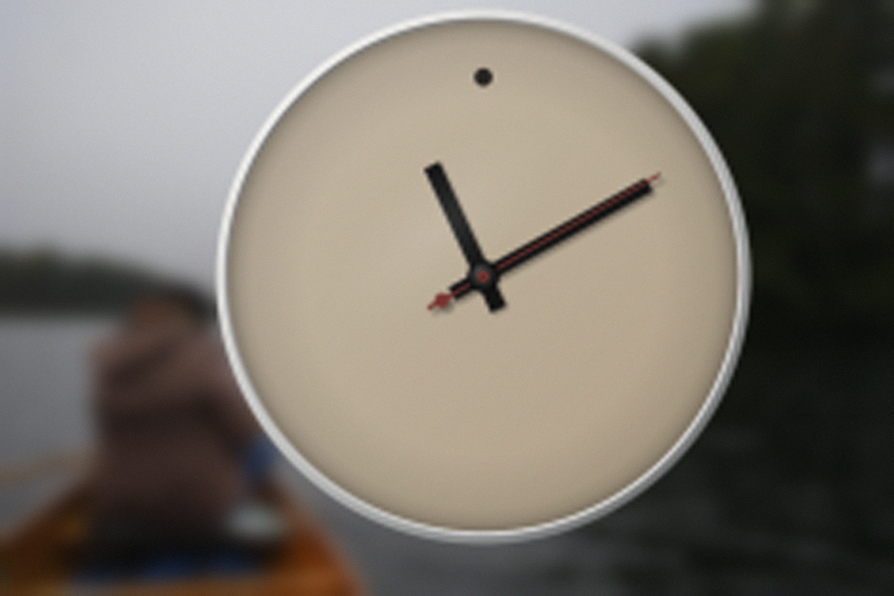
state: 11:10:10
